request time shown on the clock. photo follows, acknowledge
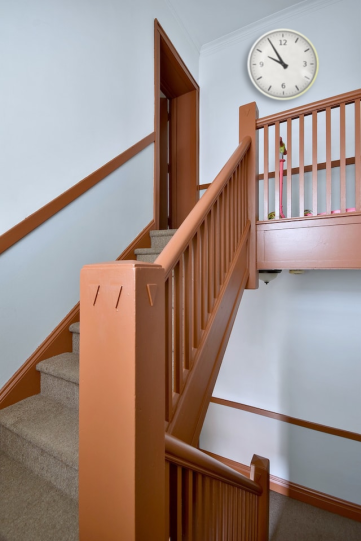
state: 9:55
